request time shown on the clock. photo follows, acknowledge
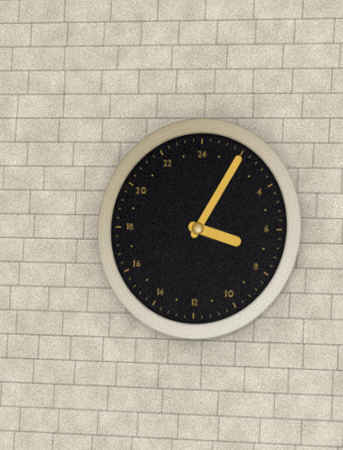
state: 7:05
